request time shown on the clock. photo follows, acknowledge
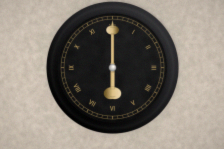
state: 6:00
